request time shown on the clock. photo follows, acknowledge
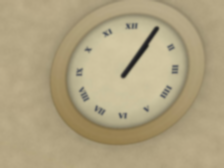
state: 1:05
